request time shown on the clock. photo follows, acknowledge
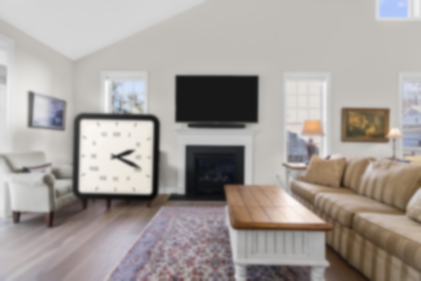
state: 2:19
